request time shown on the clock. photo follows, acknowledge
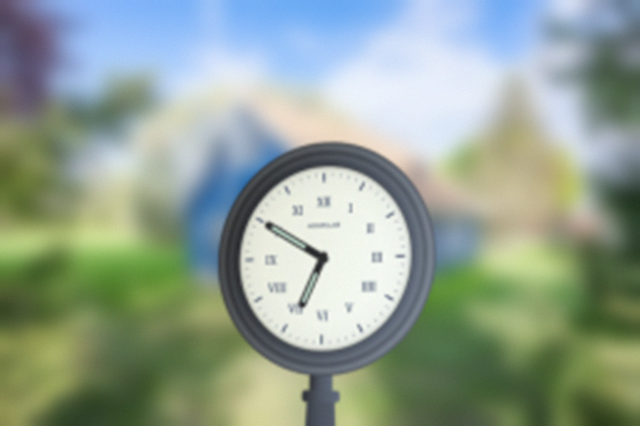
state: 6:50
